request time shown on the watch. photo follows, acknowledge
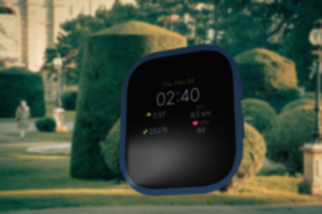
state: 2:40
